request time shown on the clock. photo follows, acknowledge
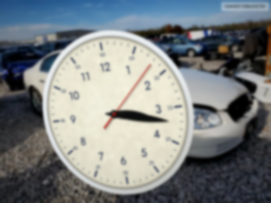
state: 3:17:08
